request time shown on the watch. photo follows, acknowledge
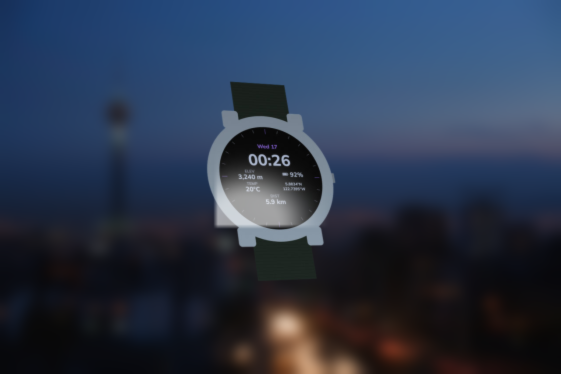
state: 0:26
